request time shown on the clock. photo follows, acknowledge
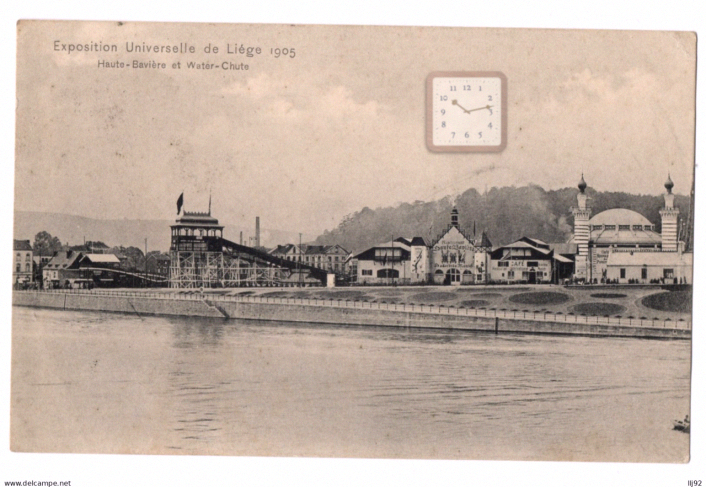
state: 10:13
